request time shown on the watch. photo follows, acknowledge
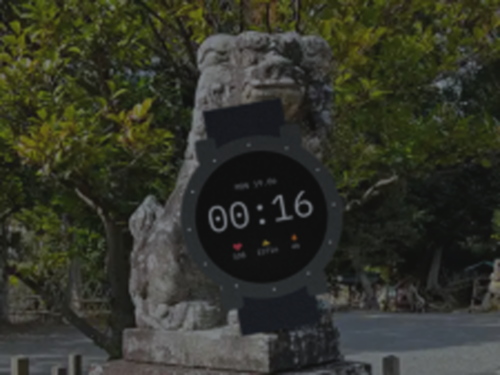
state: 0:16
